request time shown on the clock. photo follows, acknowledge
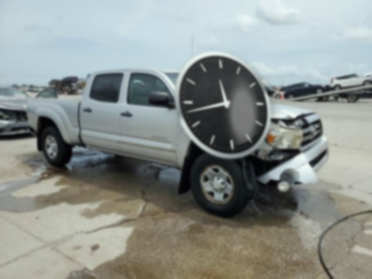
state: 11:43
